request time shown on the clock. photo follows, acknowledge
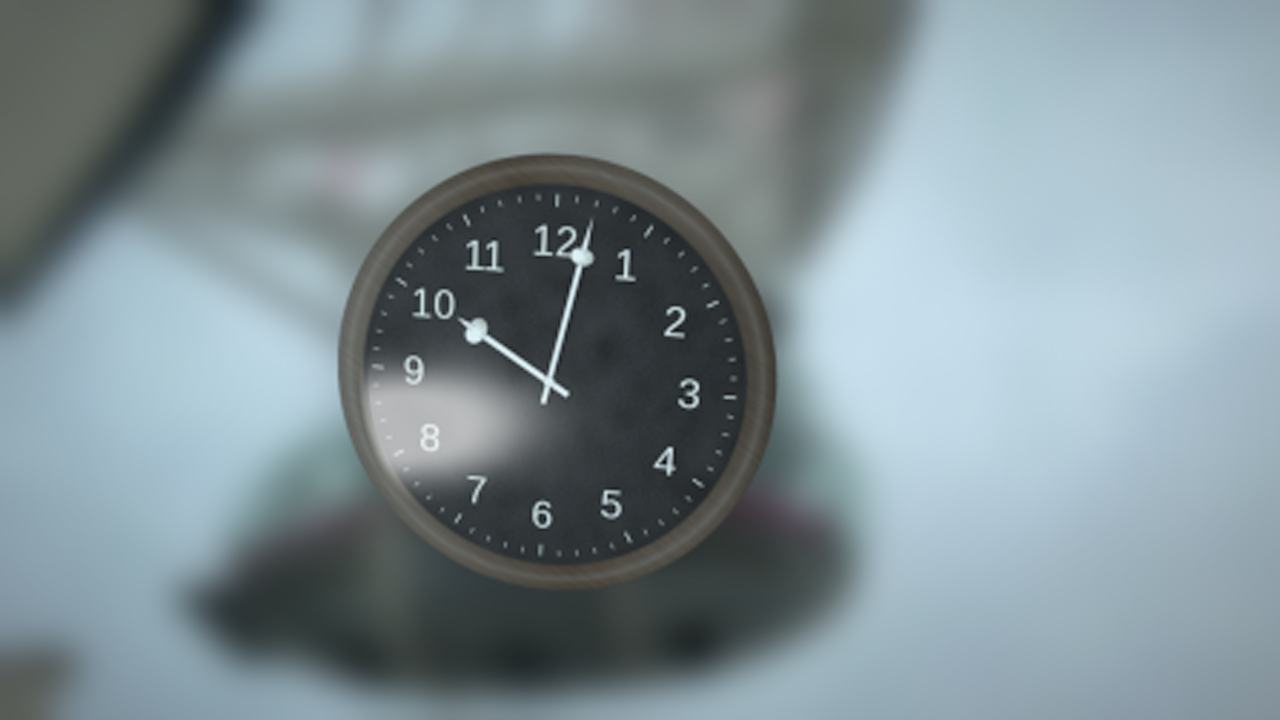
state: 10:02
